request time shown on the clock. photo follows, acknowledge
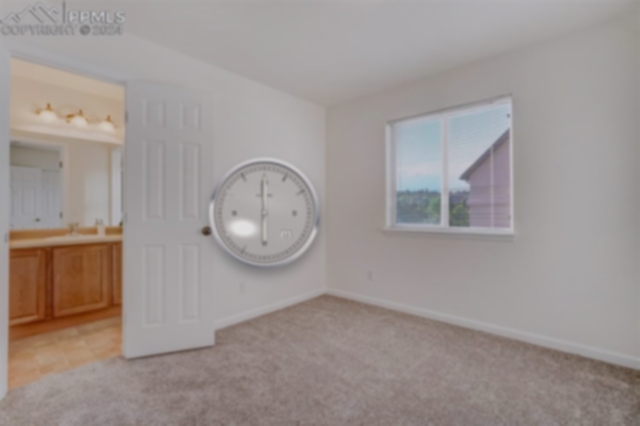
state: 6:00
